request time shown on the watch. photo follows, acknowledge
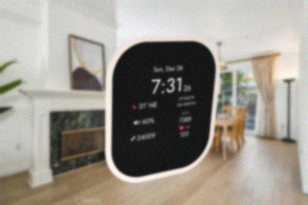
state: 7:31
